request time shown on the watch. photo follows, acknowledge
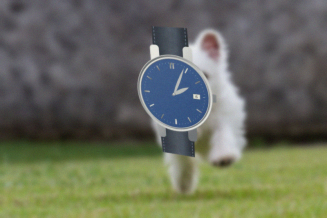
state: 2:04
